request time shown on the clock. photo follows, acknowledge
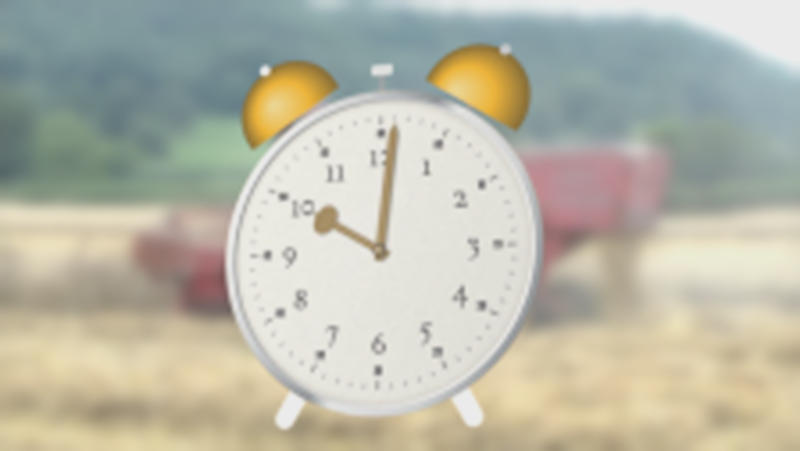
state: 10:01
